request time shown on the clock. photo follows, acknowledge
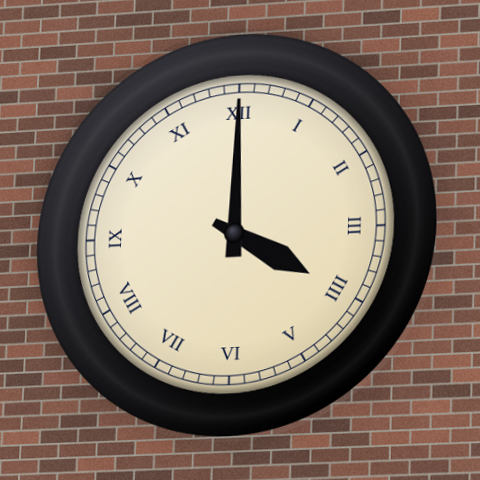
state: 4:00
